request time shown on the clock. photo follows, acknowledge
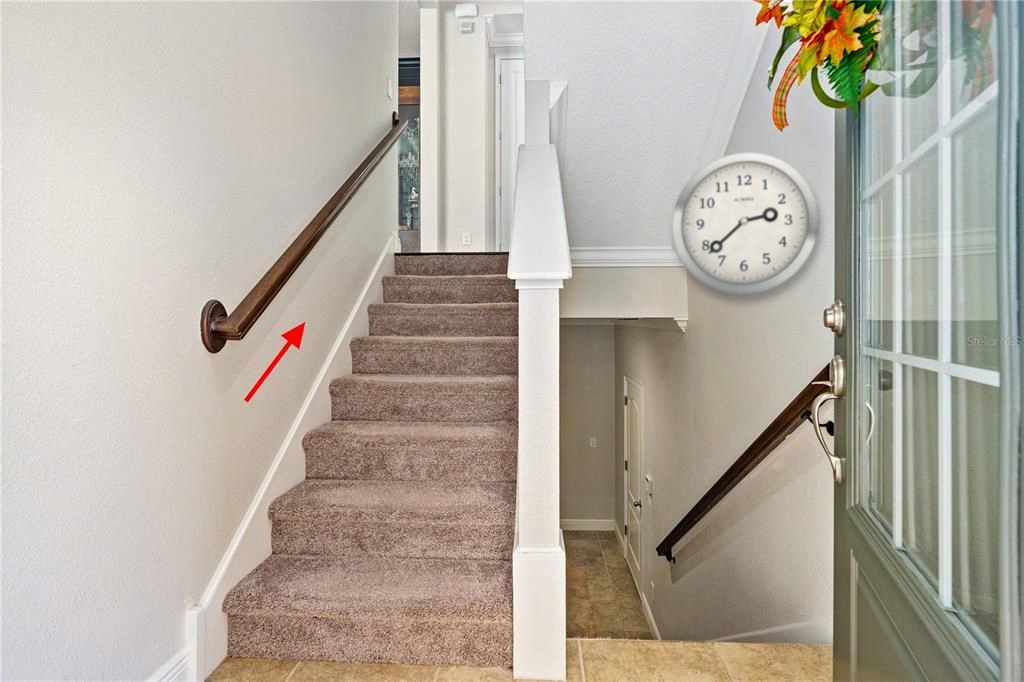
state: 2:38
